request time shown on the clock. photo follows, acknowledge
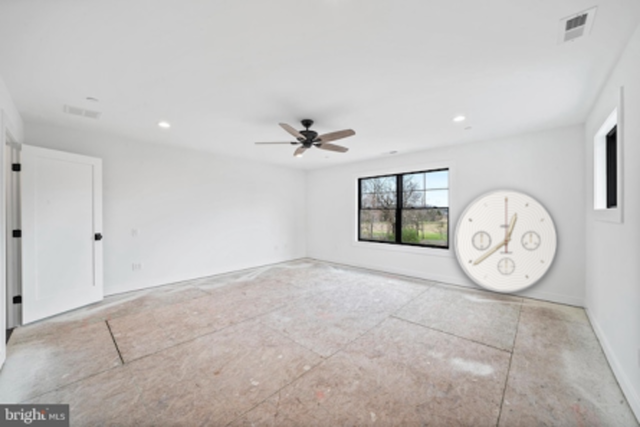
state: 12:39
